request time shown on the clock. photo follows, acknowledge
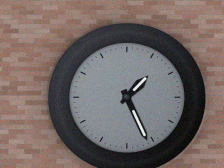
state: 1:26
